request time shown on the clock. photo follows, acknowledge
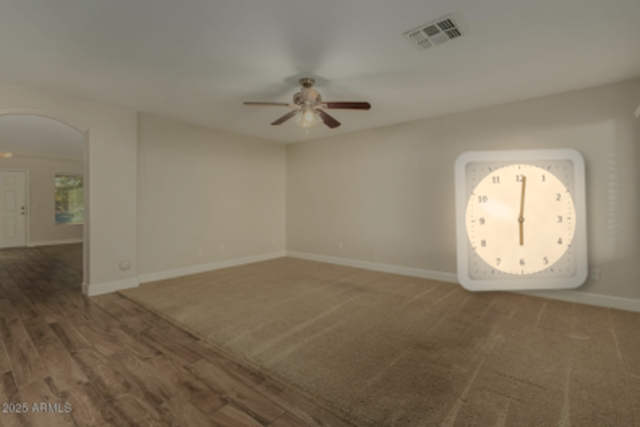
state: 6:01
